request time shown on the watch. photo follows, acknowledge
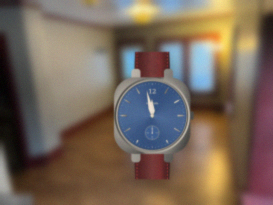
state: 11:58
